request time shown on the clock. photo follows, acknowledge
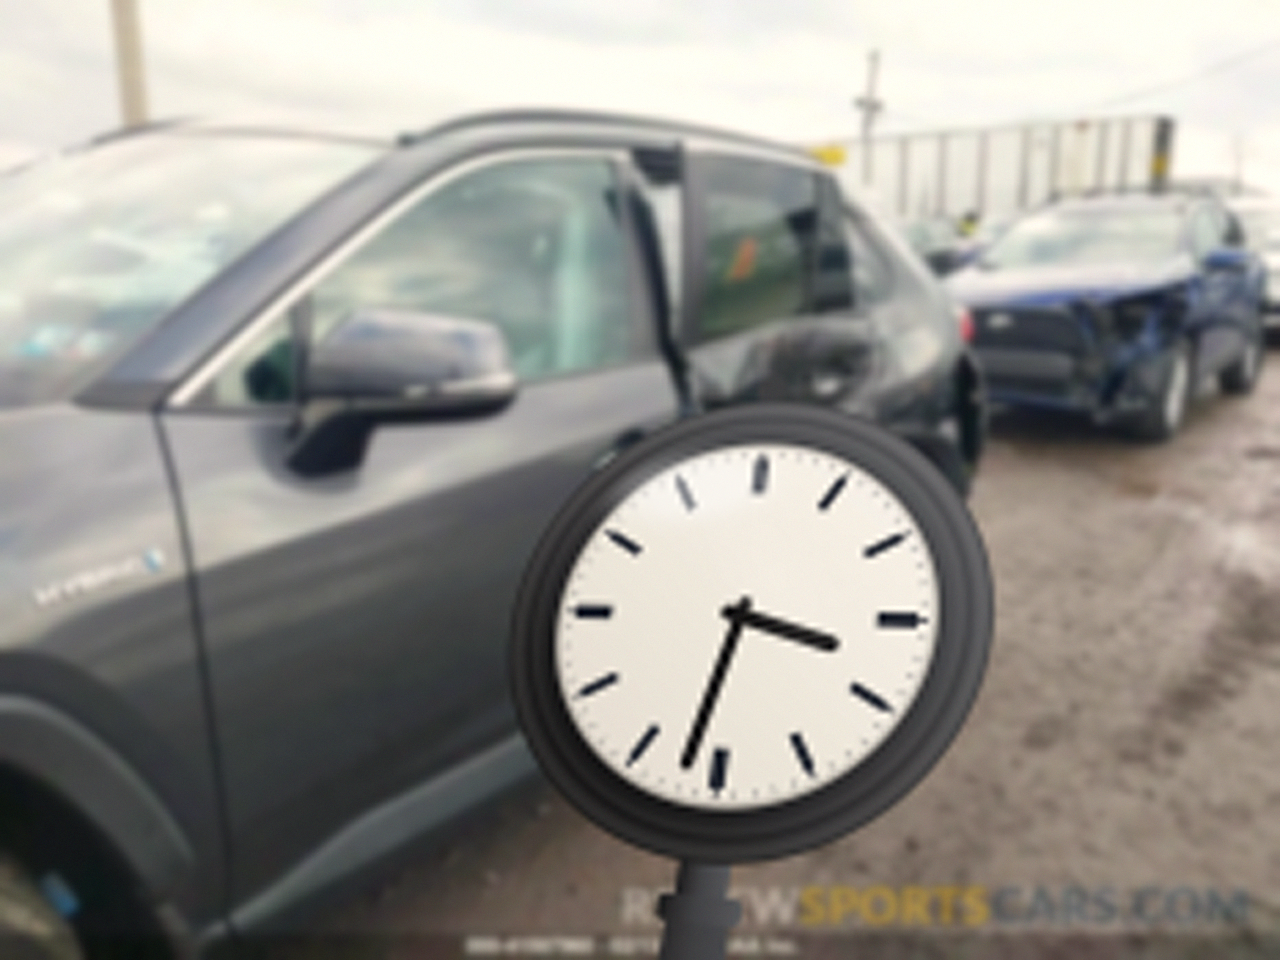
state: 3:32
